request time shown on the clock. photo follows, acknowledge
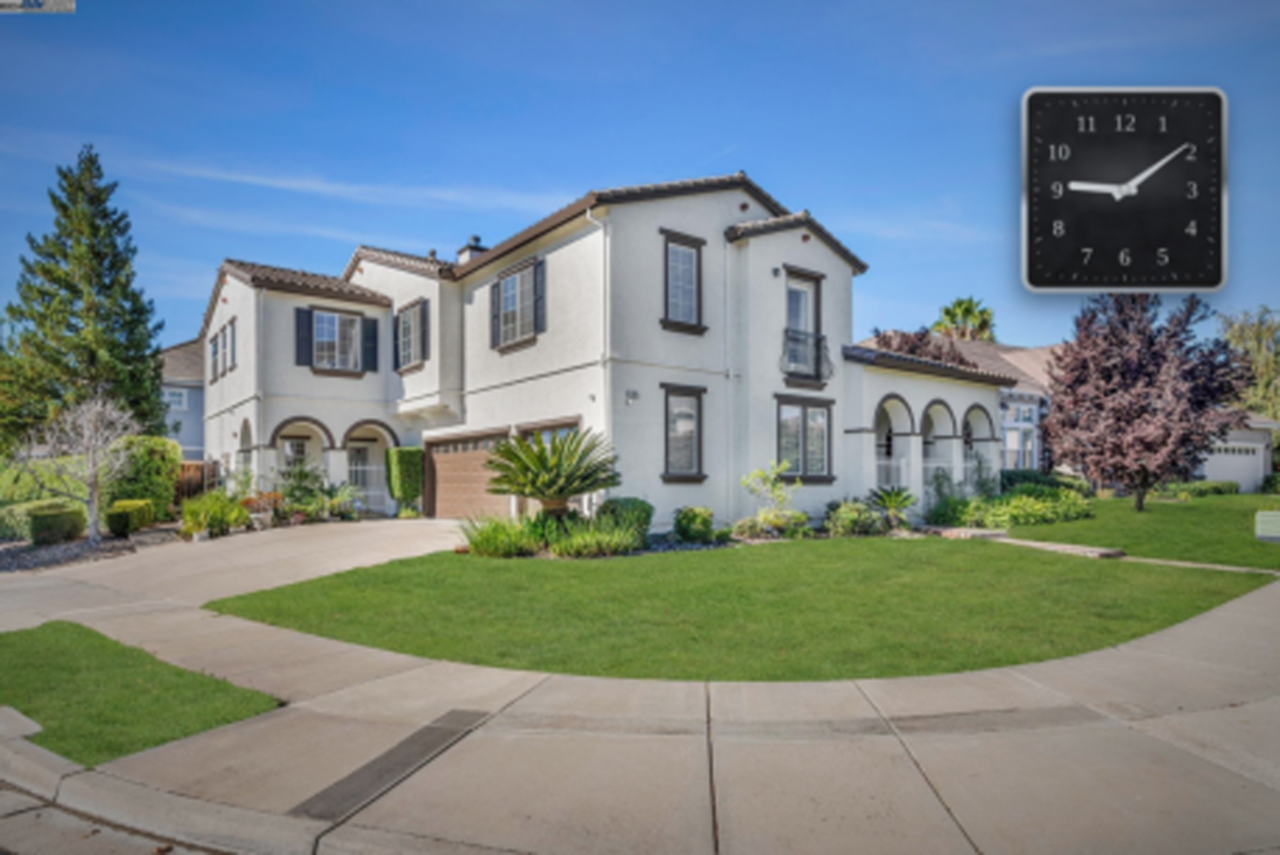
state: 9:09
